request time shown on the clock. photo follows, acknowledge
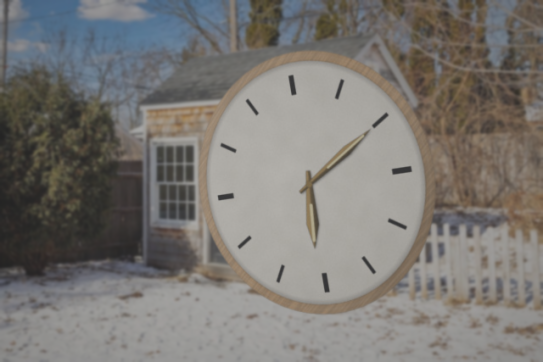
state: 6:10
